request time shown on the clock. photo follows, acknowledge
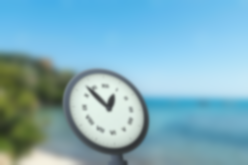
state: 12:53
